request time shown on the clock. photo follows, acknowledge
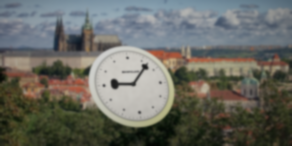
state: 9:07
